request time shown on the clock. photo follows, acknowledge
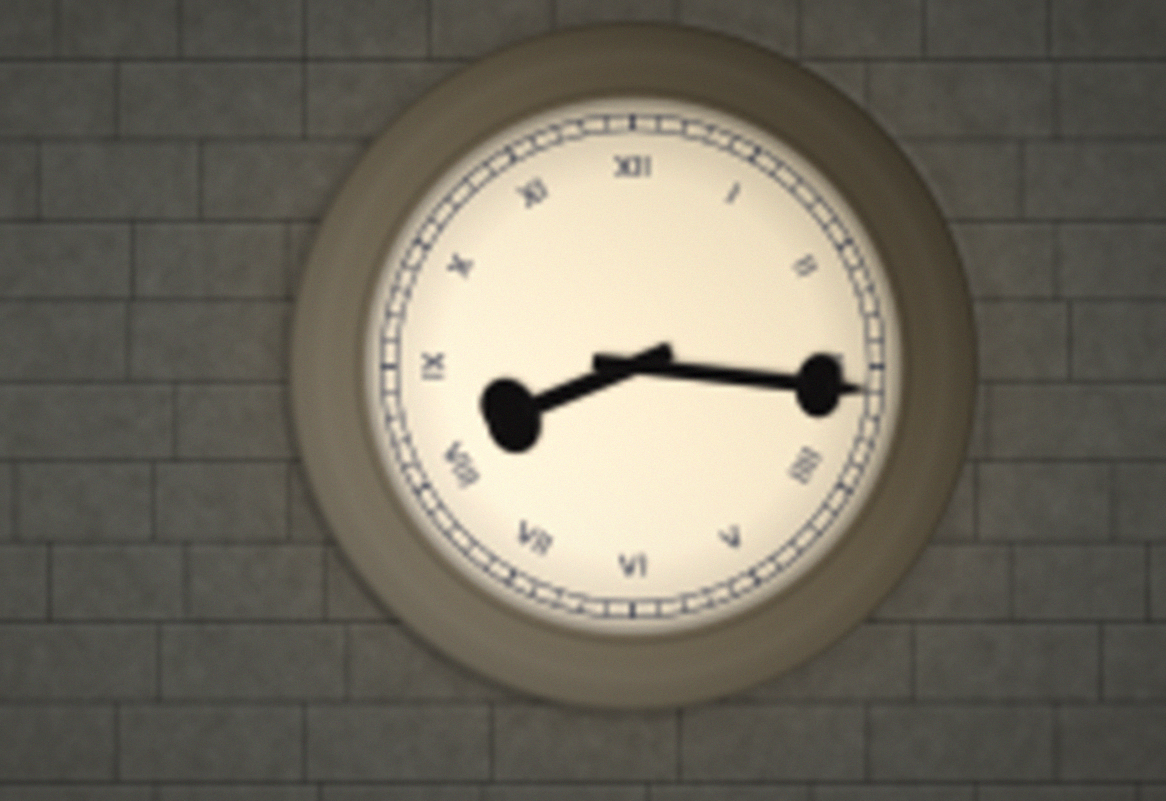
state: 8:16
